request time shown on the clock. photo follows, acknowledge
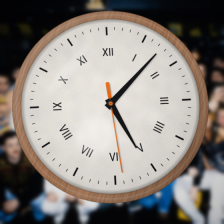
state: 5:07:29
